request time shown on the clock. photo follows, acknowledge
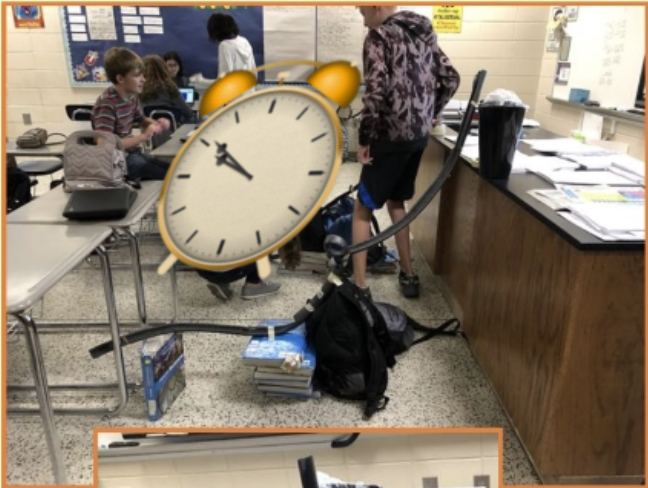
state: 9:51
